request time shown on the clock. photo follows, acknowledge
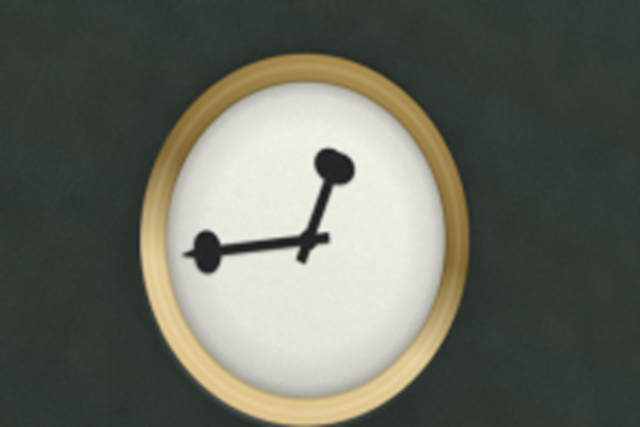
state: 12:44
